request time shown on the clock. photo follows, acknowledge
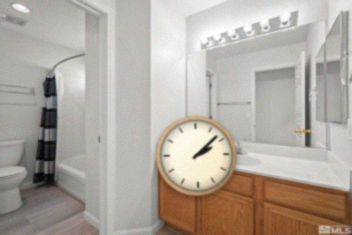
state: 2:08
